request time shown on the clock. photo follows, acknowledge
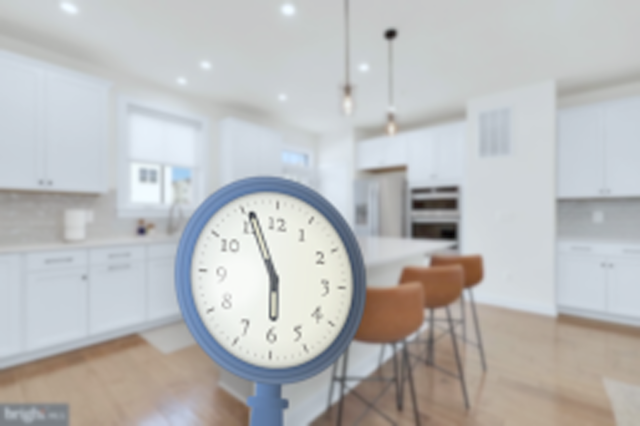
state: 5:56
